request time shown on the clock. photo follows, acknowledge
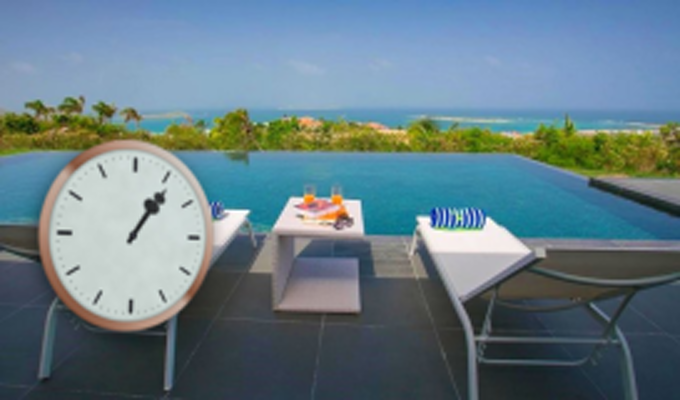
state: 1:06
